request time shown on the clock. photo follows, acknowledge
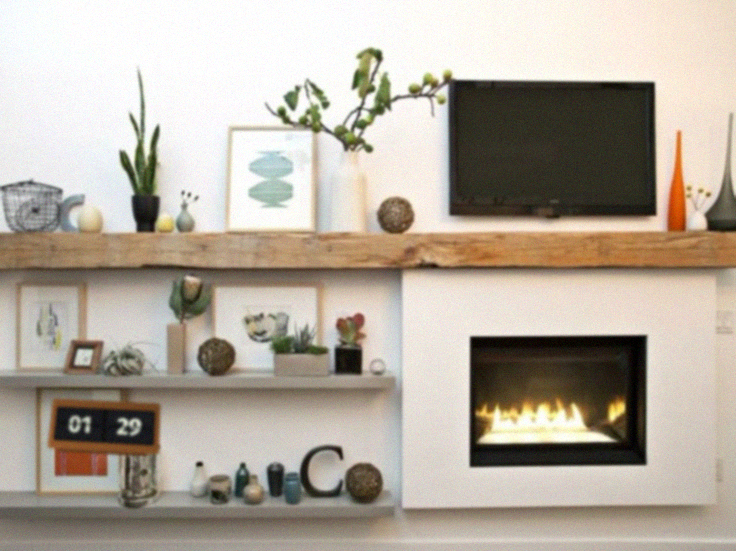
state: 1:29
